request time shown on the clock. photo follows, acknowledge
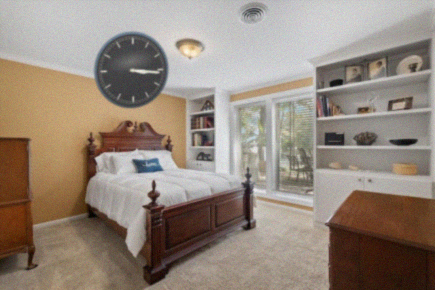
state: 3:16
